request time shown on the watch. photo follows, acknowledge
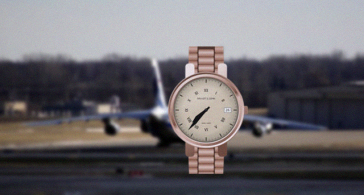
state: 7:37
